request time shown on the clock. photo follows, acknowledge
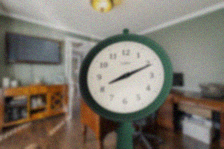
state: 8:11
